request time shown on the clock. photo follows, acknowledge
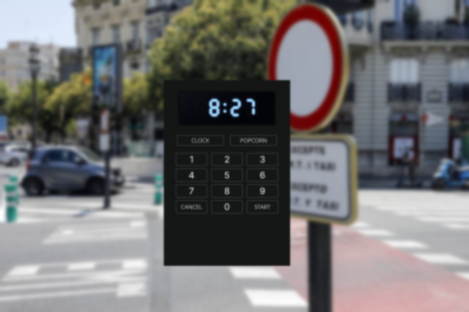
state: 8:27
